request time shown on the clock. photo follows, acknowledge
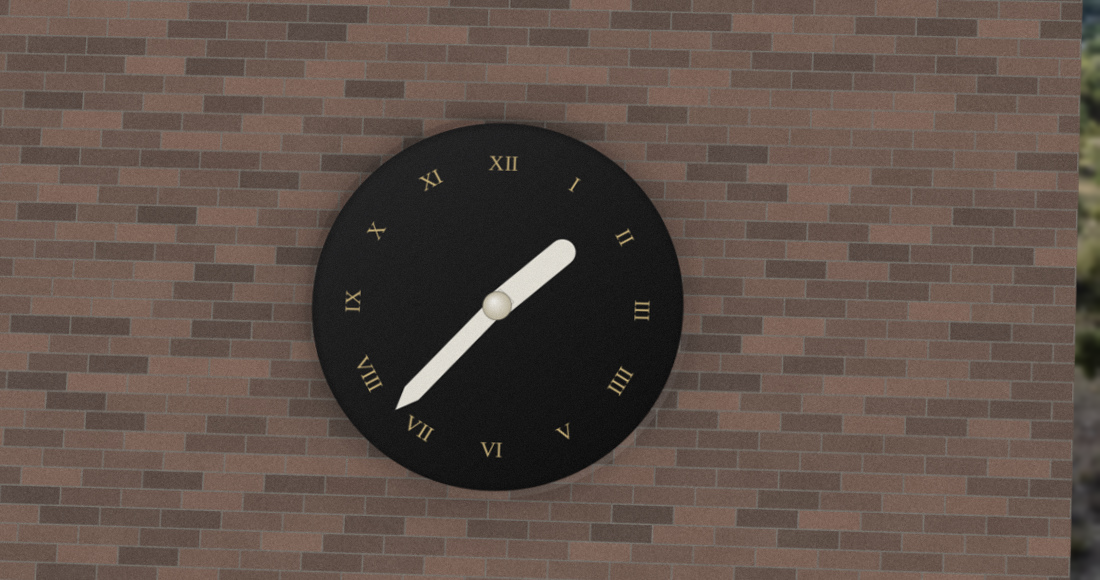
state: 1:37
